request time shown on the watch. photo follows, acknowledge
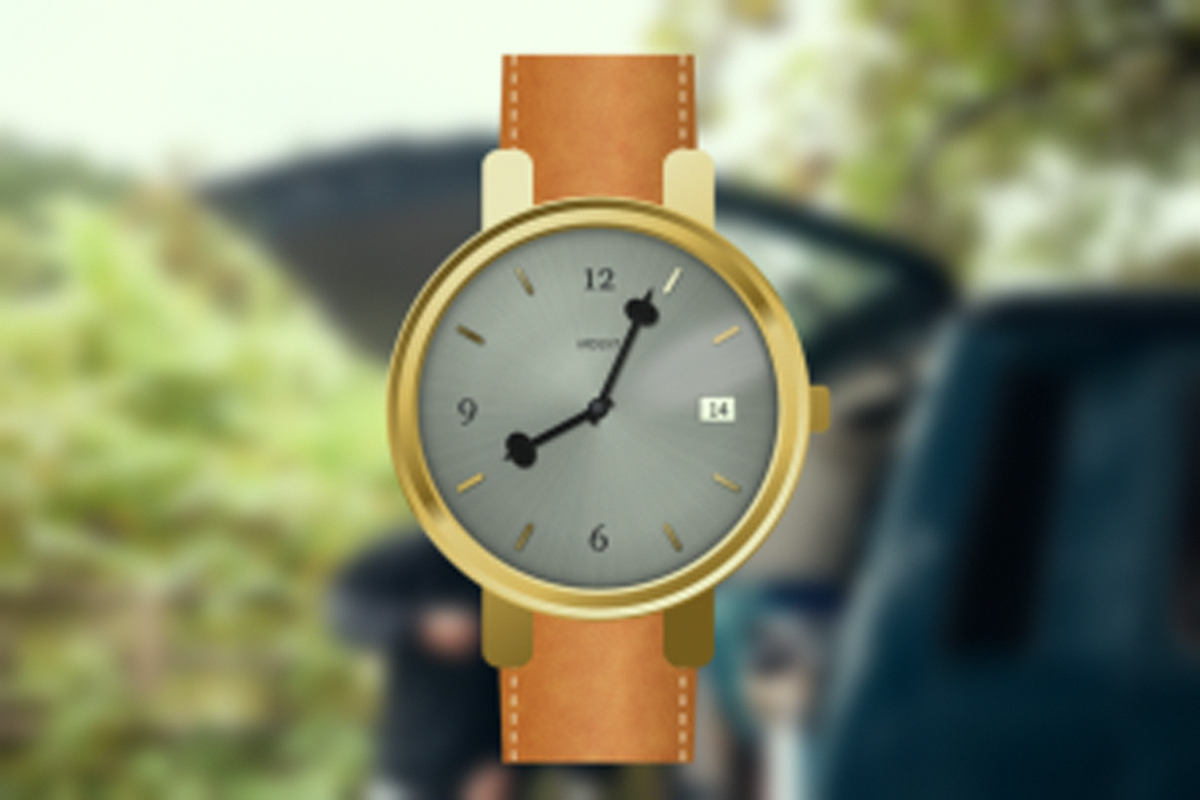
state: 8:04
